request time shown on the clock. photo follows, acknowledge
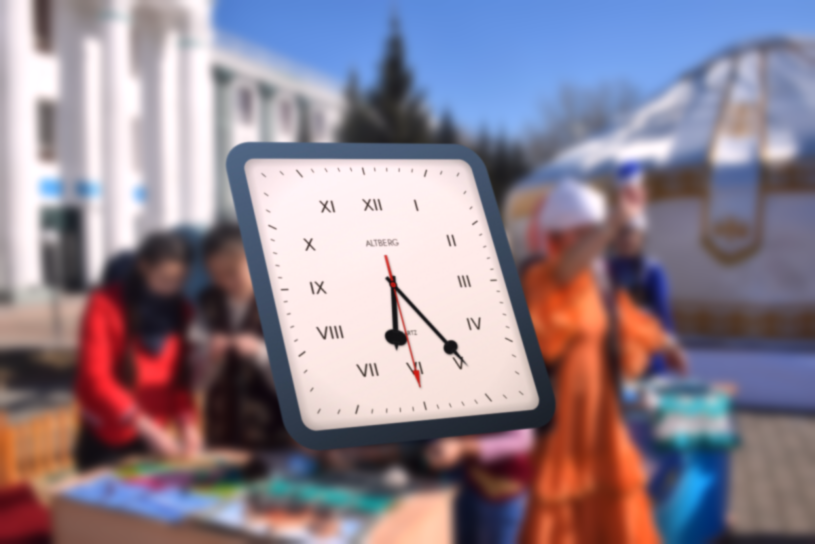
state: 6:24:30
